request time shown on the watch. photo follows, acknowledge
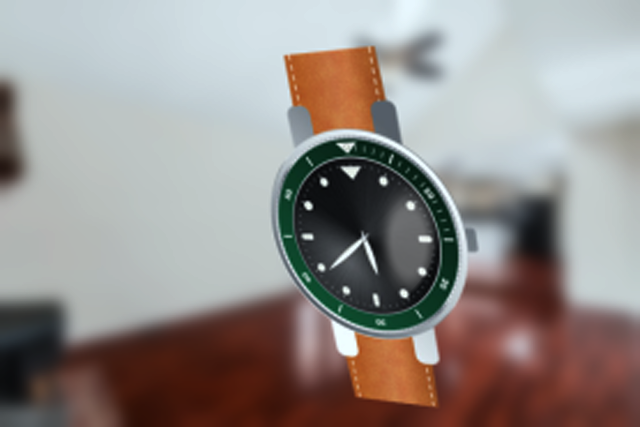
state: 5:39
